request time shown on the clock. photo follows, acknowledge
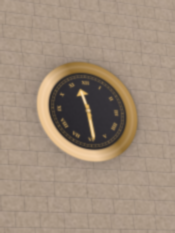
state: 11:29
